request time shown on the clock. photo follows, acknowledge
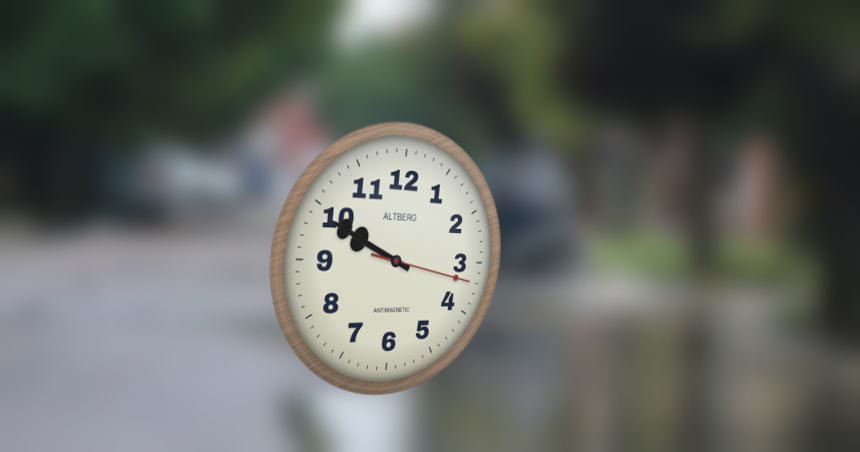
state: 9:49:17
